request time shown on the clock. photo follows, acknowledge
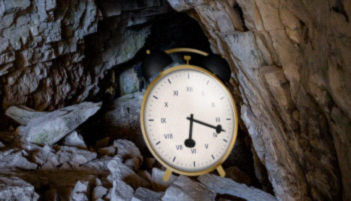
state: 6:18
